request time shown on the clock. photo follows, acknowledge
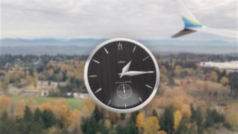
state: 1:15
